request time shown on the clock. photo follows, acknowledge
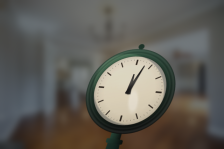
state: 12:03
